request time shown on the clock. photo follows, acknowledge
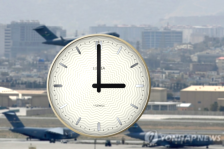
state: 3:00
